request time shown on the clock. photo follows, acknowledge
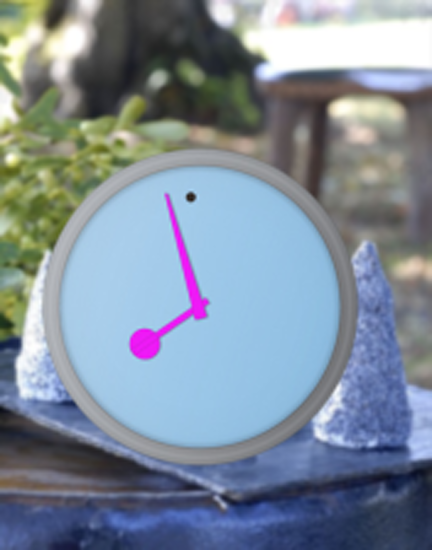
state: 7:58
